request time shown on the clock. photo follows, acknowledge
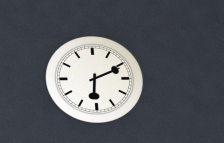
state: 6:11
